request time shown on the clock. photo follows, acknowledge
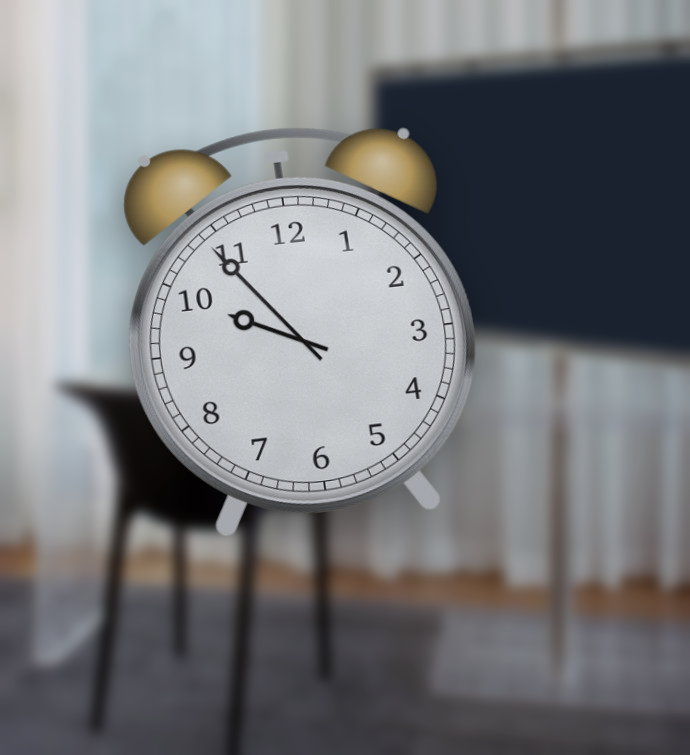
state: 9:54
